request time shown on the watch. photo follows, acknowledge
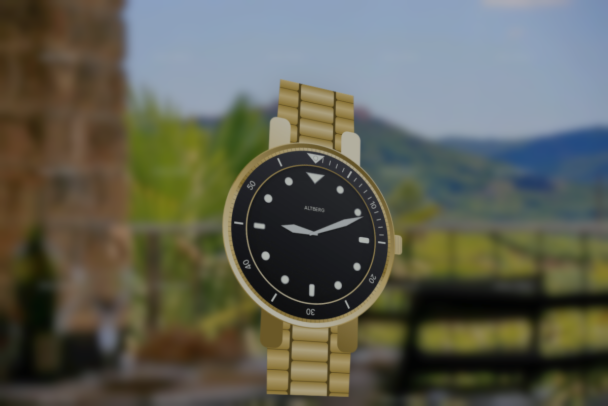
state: 9:11
